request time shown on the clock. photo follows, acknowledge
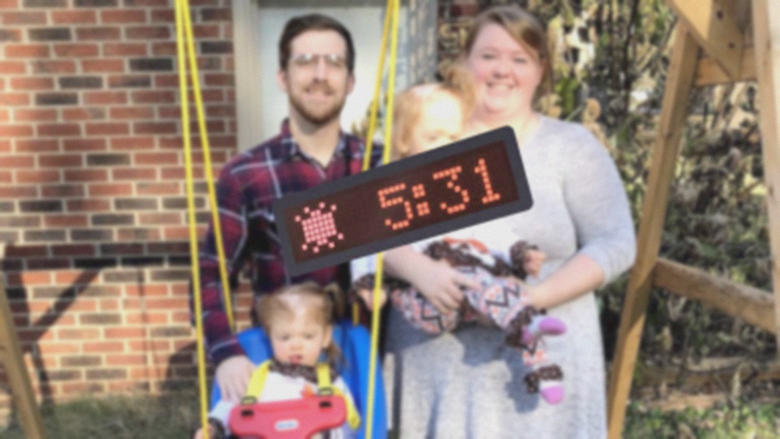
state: 5:31
